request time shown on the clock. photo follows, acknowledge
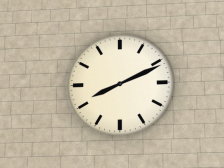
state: 8:11
